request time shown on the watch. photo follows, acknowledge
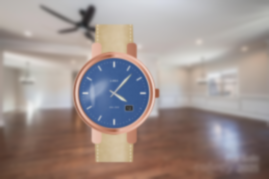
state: 4:07
